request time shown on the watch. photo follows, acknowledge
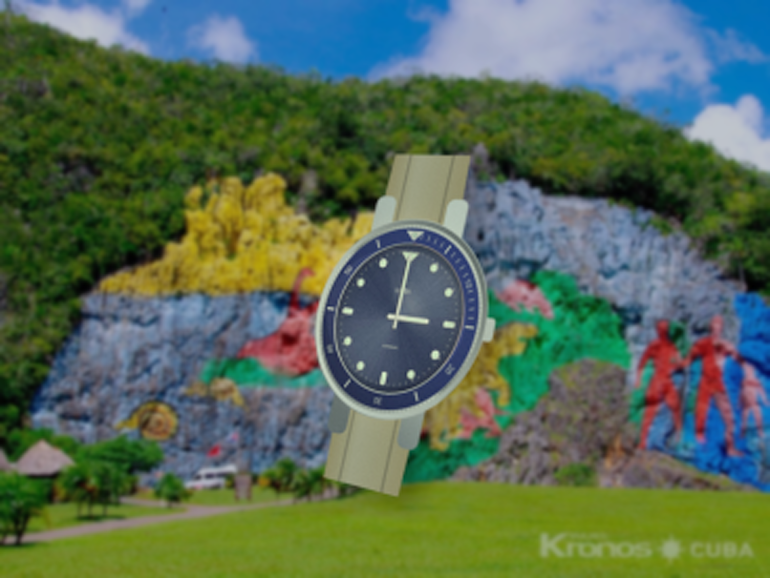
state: 3:00
